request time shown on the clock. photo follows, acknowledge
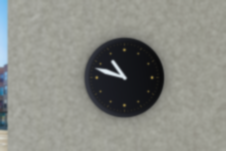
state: 10:48
